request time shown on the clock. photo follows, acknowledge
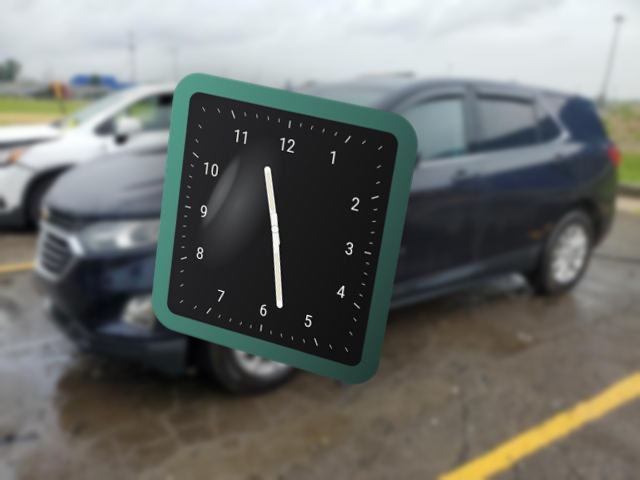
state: 11:28
